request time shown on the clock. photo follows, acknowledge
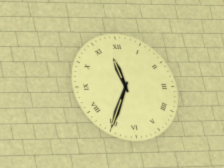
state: 11:35
